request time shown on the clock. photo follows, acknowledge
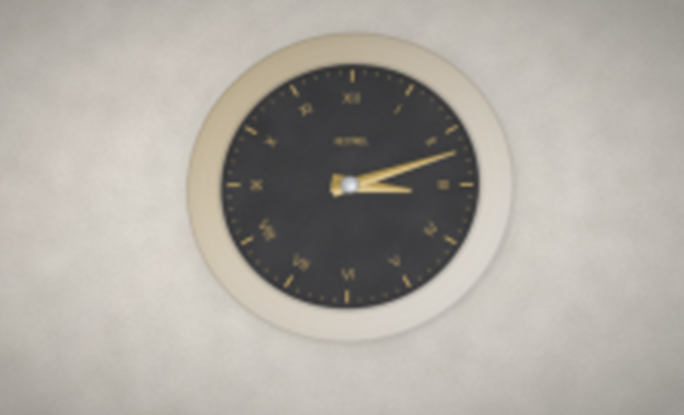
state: 3:12
